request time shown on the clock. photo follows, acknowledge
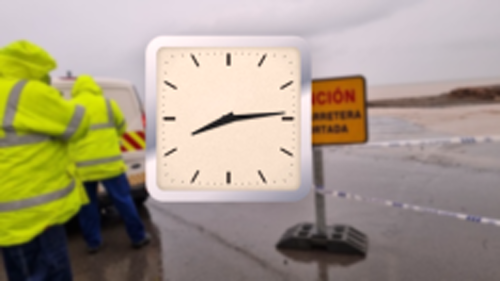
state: 8:14
